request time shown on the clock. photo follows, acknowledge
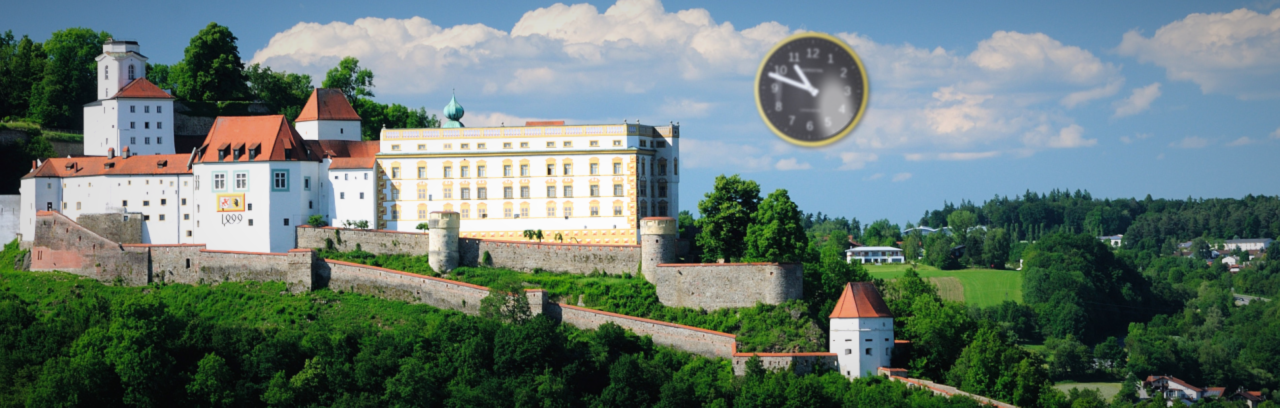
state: 10:48
